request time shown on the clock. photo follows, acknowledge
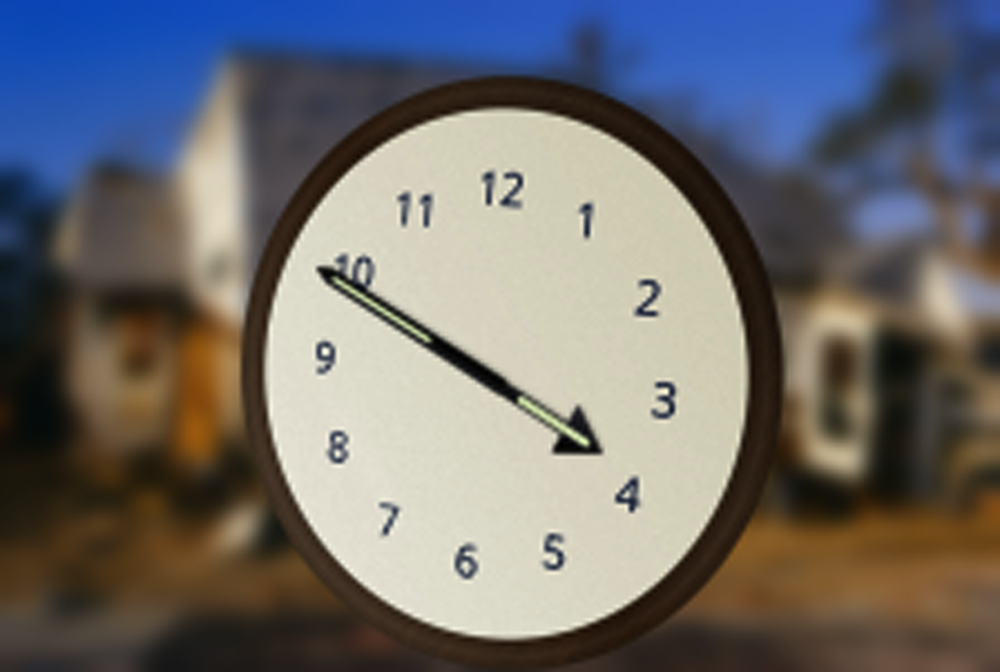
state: 3:49
